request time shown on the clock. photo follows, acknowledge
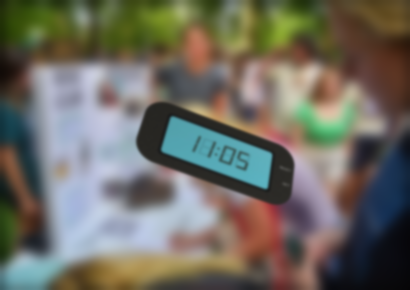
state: 11:05
